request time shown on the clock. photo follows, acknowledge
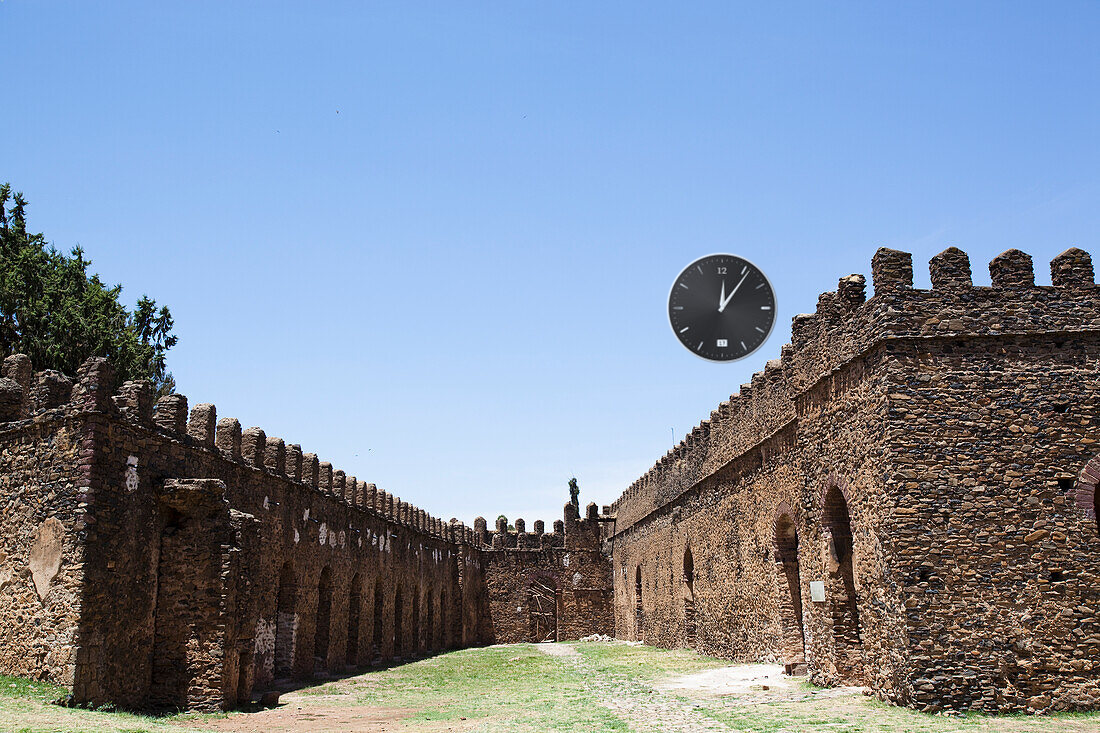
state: 12:06
